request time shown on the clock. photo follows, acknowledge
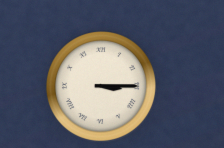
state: 3:15
